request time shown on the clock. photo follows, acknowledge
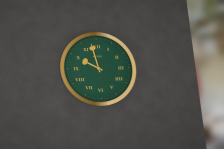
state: 9:58
